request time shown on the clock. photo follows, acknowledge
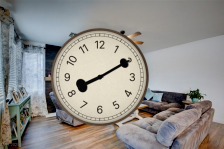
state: 8:10
